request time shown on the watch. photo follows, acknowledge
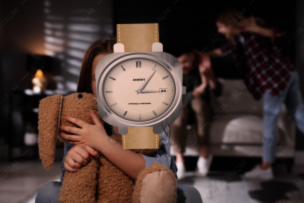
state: 3:06
